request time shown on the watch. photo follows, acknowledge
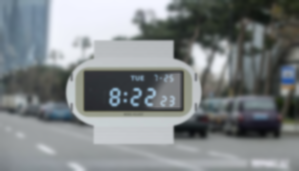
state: 8:22
